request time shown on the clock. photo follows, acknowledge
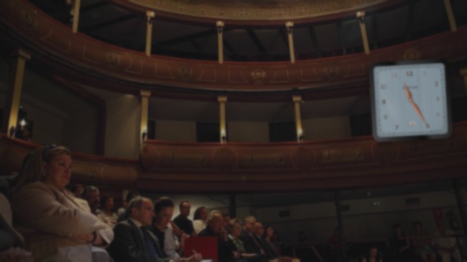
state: 11:25
